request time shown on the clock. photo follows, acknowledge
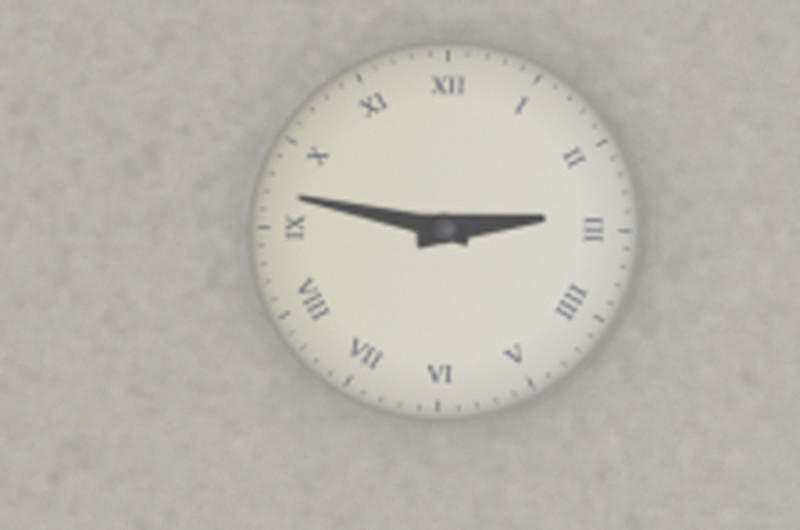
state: 2:47
